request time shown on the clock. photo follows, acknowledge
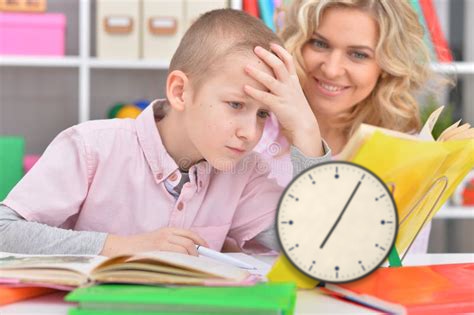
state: 7:05
